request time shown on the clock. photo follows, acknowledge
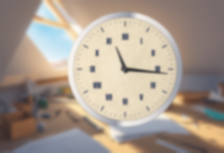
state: 11:16
